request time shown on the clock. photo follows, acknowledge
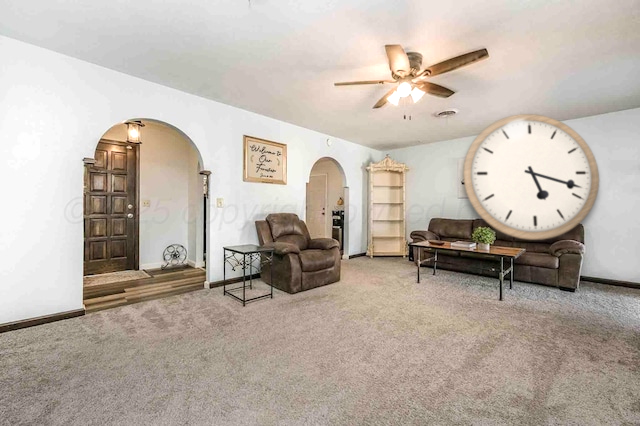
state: 5:18
